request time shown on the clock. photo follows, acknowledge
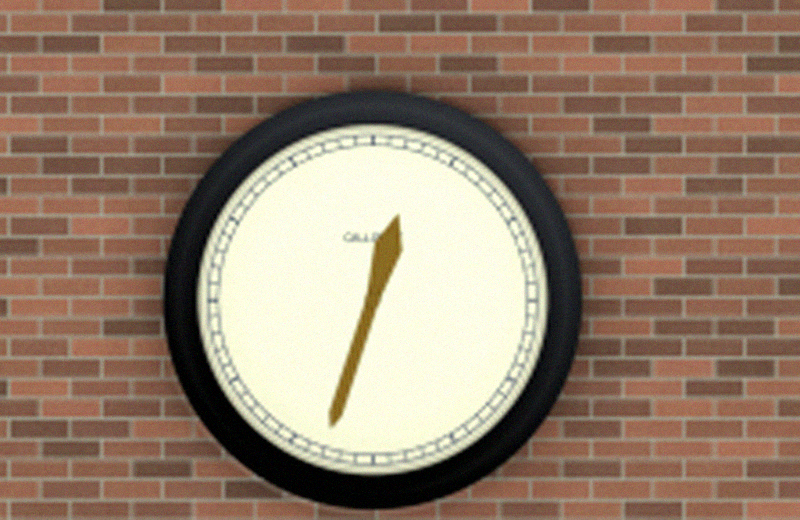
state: 12:33
